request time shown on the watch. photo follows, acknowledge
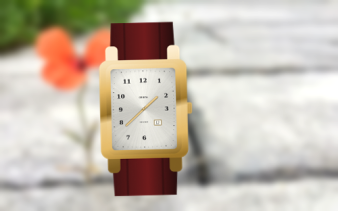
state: 1:38
